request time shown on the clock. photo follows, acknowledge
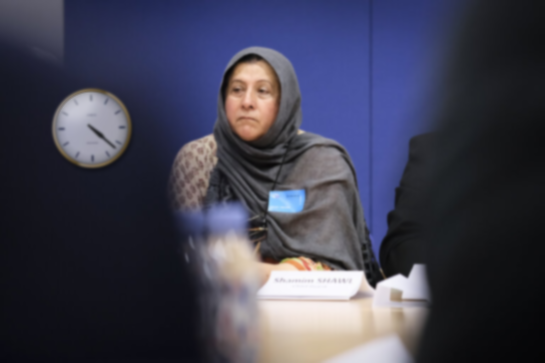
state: 4:22
